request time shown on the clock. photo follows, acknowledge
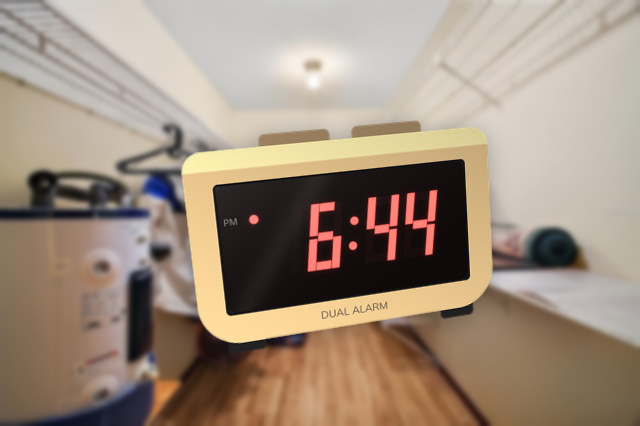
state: 6:44
